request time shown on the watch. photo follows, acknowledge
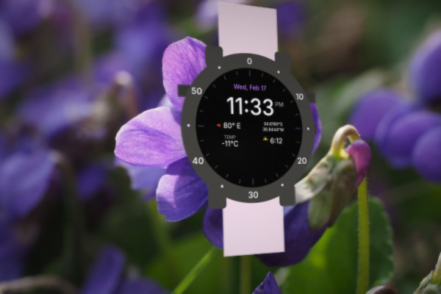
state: 11:33
